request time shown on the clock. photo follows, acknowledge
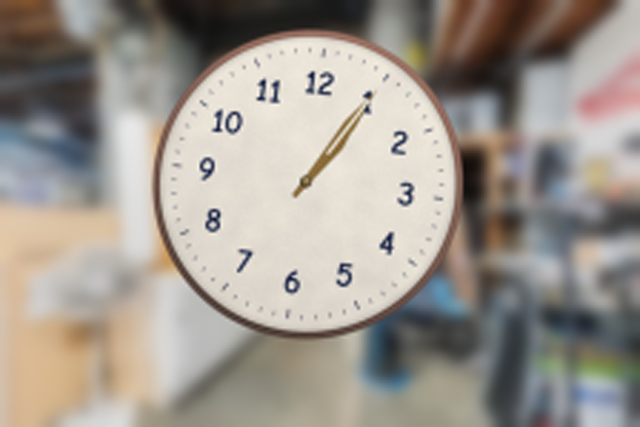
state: 1:05
